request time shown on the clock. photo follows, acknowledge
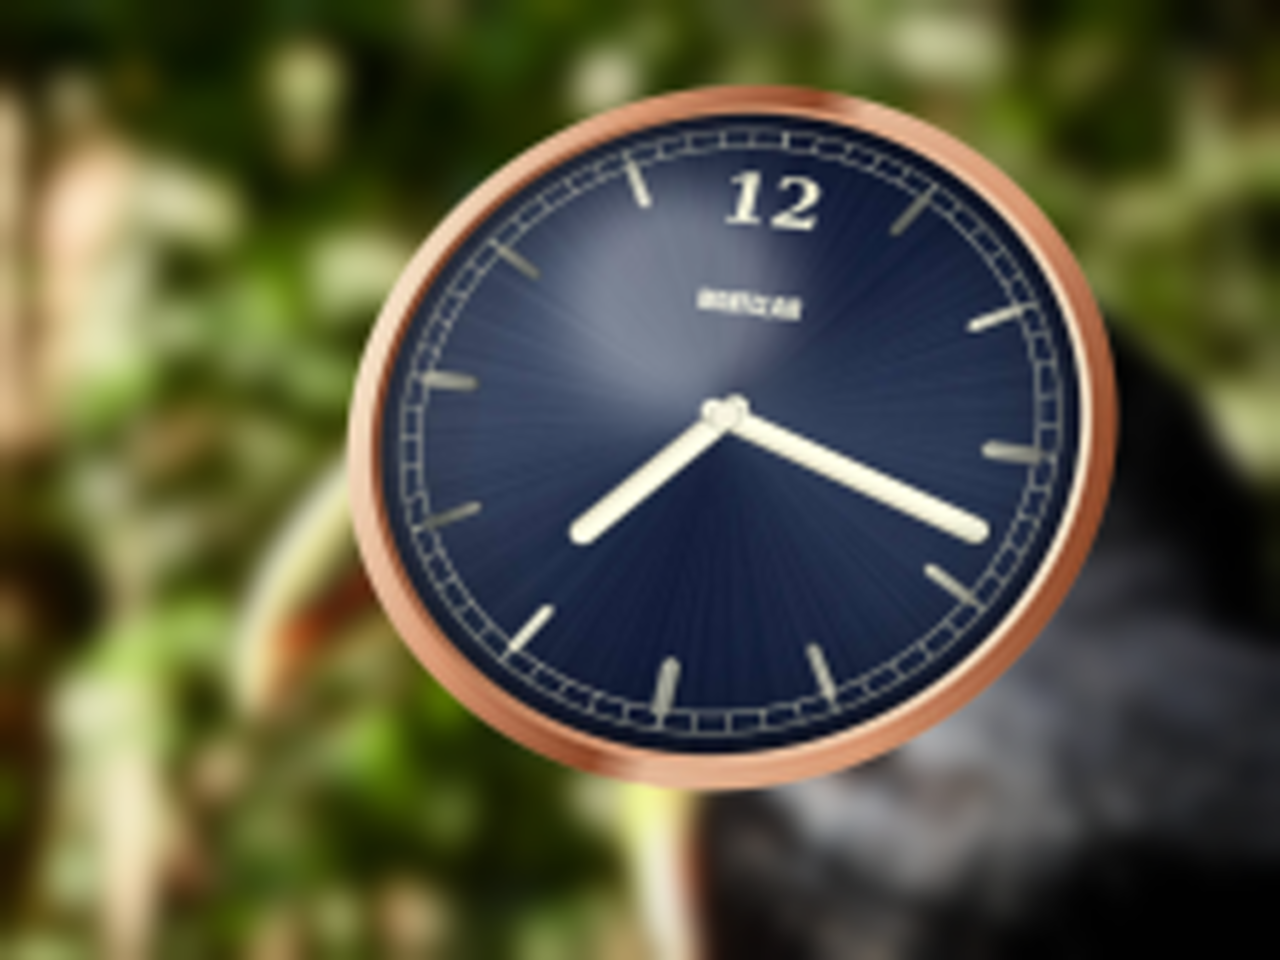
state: 7:18
